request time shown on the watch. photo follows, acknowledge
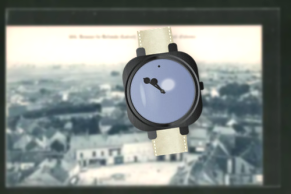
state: 10:52
